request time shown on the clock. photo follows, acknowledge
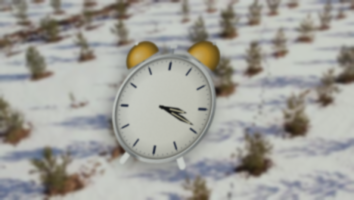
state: 3:19
